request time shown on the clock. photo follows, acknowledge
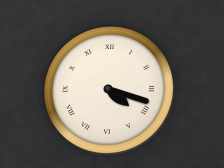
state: 4:18
